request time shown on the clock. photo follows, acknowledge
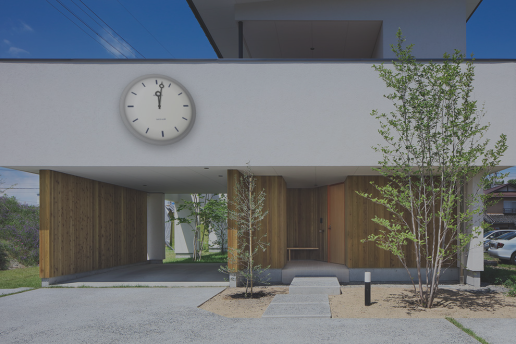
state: 12:02
